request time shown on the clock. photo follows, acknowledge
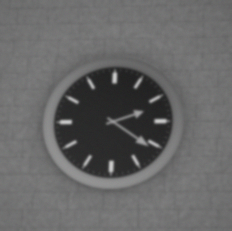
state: 2:21
